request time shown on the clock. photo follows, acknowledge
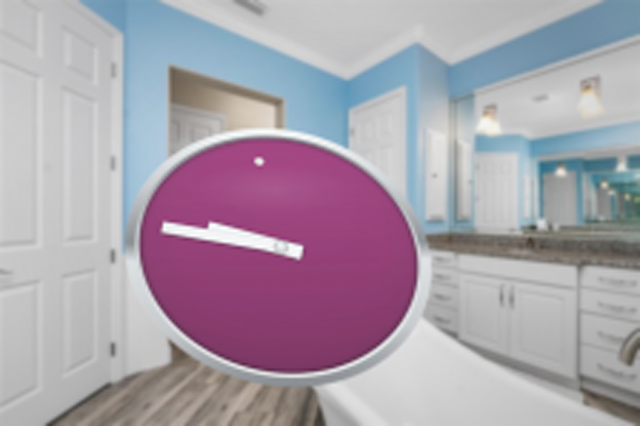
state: 9:48
